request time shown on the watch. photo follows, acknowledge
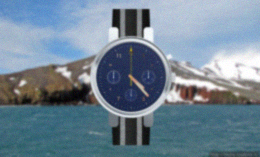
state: 4:23
